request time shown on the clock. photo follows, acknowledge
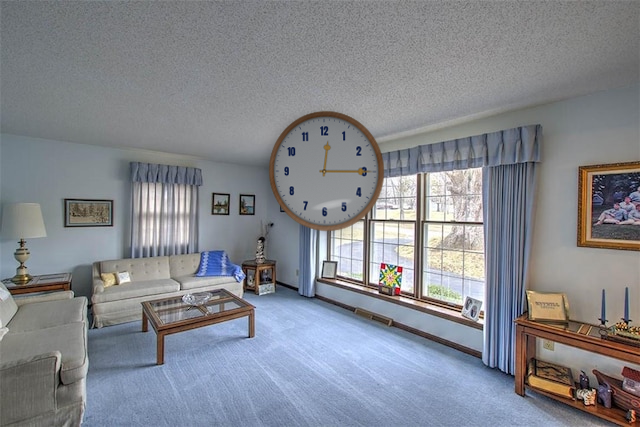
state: 12:15
